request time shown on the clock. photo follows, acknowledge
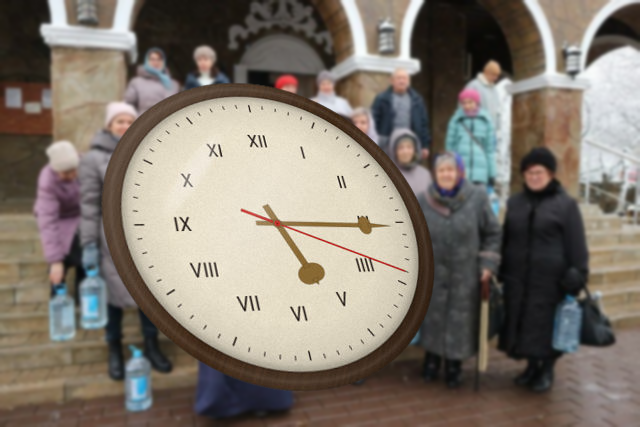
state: 5:15:19
